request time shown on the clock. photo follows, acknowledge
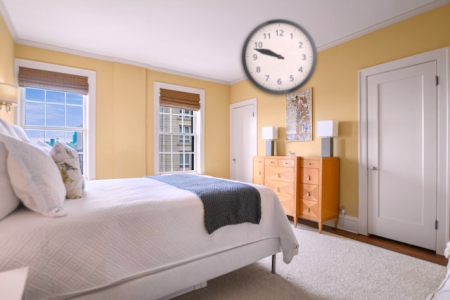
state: 9:48
